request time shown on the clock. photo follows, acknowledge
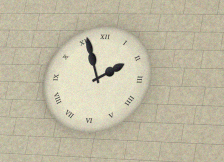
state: 1:56
